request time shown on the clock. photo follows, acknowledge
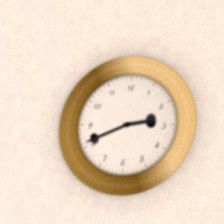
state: 2:41
